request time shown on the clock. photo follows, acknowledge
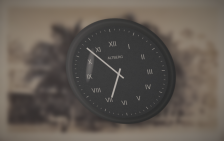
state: 6:53
